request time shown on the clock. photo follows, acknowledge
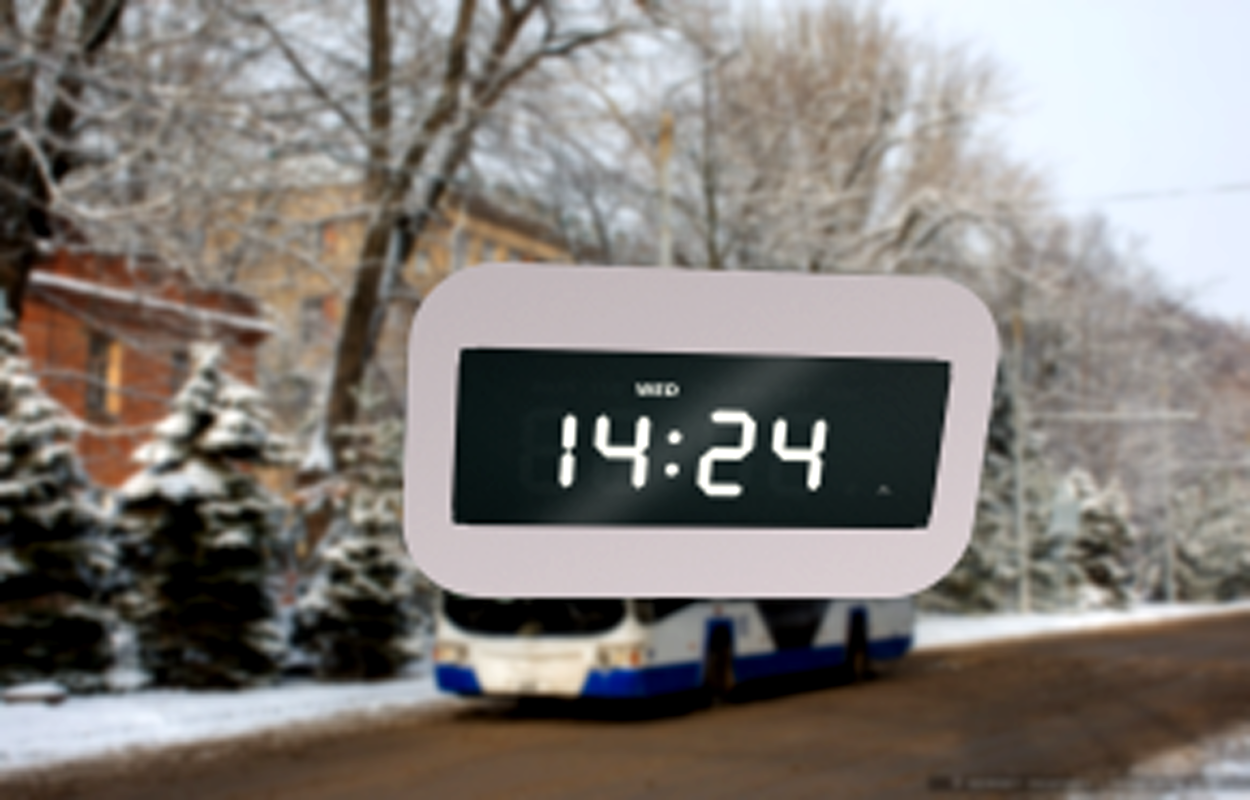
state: 14:24
